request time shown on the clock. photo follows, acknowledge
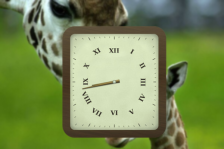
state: 8:43
